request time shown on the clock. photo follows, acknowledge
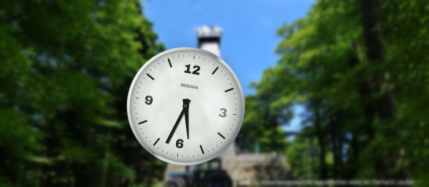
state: 5:33
